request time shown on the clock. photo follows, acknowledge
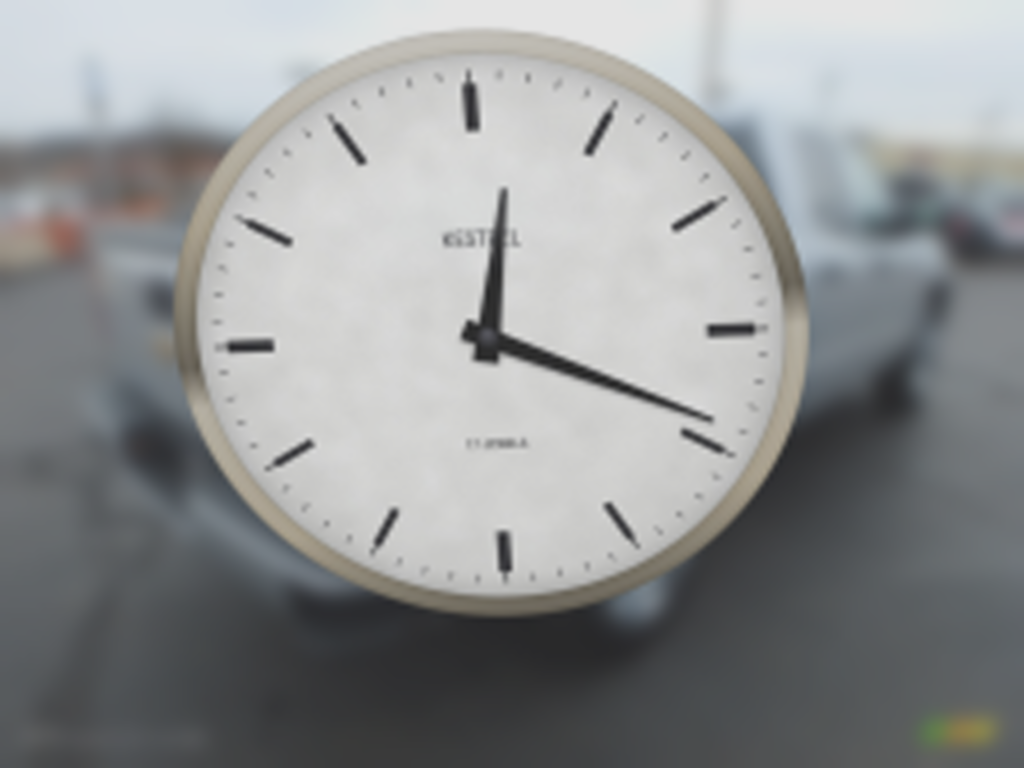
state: 12:19
